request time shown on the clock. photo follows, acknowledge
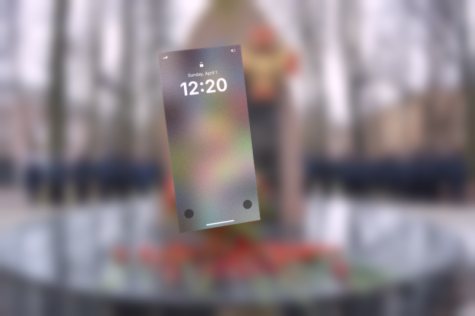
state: 12:20
